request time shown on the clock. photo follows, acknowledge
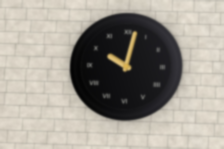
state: 10:02
